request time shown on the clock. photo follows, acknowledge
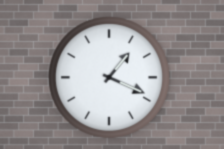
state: 1:19
